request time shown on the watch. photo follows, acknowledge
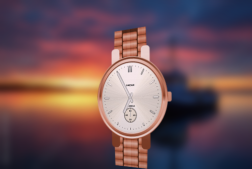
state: 6:55
